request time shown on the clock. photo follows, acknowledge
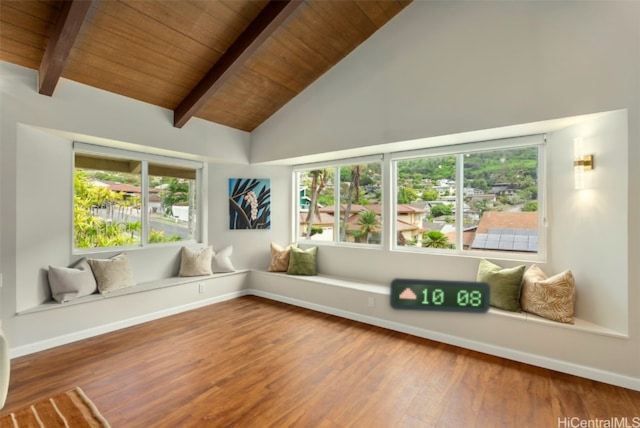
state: 10:08
